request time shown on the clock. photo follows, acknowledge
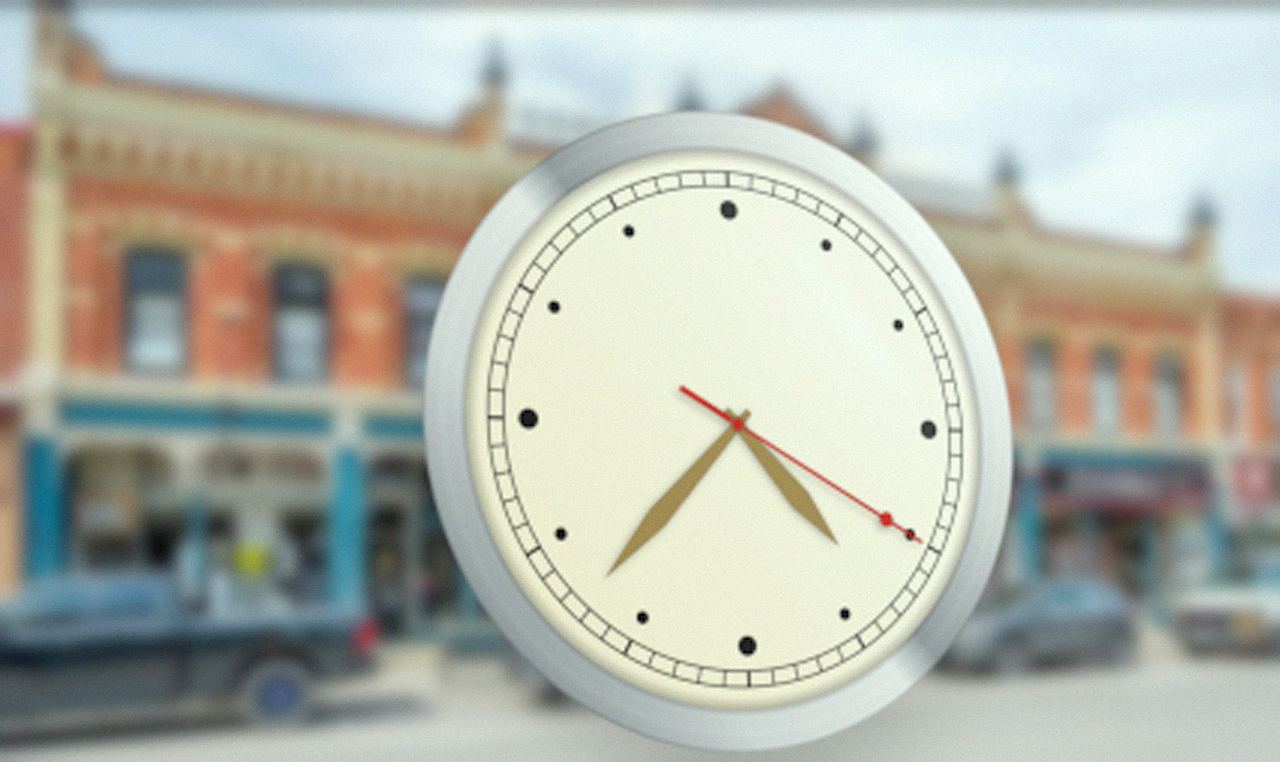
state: 4:37:20
